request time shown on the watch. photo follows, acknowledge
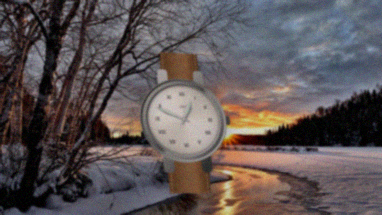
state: 12:49
